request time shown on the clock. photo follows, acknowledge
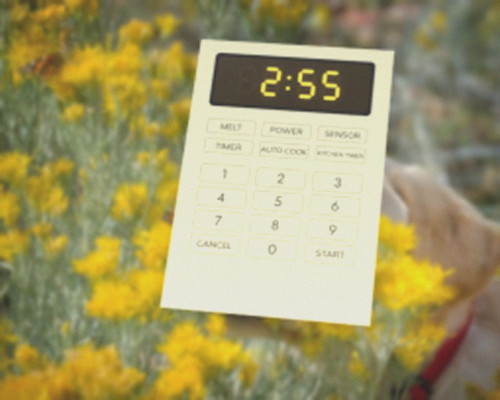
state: 2:55
